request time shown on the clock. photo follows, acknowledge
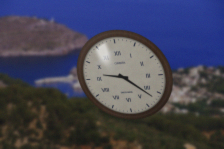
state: 9:22
